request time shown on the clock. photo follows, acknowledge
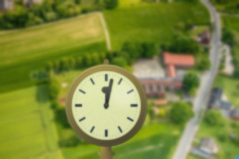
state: 12:02
